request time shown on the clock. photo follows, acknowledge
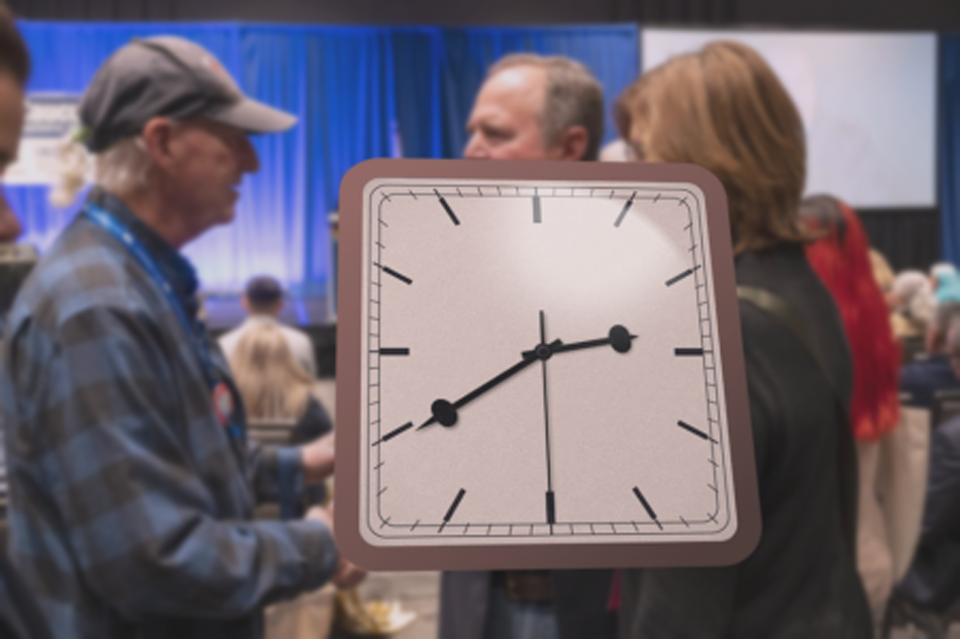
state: 2:39:30
